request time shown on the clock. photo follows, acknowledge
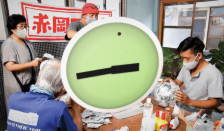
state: 2:43
